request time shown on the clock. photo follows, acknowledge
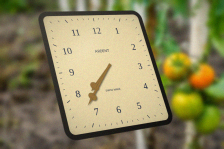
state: 7:37
